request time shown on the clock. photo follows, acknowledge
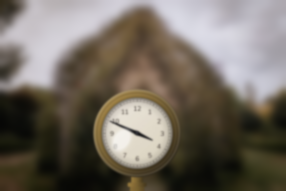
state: 3:49
